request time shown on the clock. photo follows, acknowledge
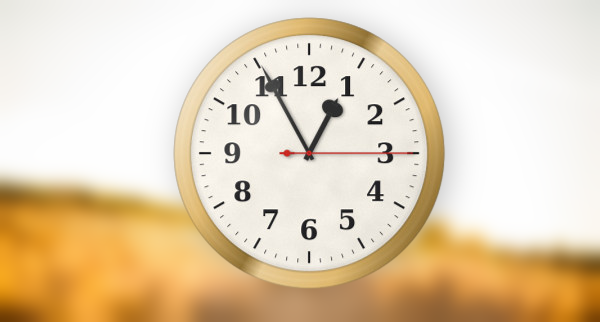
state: 12:55:15
